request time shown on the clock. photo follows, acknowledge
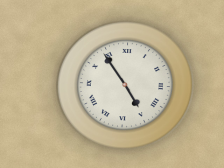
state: 4:54
